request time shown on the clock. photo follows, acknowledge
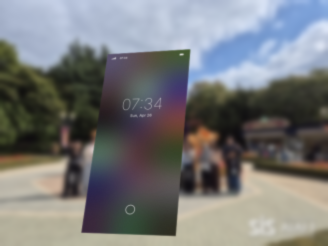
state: 7:34
